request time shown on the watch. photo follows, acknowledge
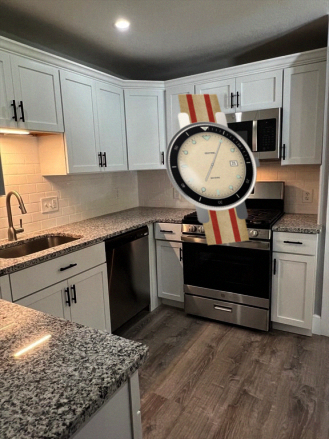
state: 7:05
